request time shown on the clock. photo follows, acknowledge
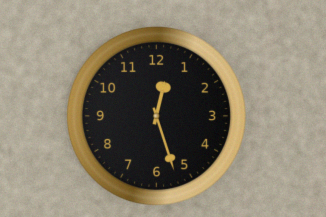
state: 12:27
